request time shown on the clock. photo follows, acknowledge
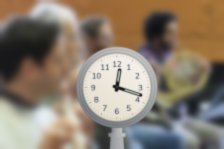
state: 12:18
